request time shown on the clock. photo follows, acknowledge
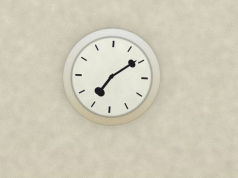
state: 7:09
